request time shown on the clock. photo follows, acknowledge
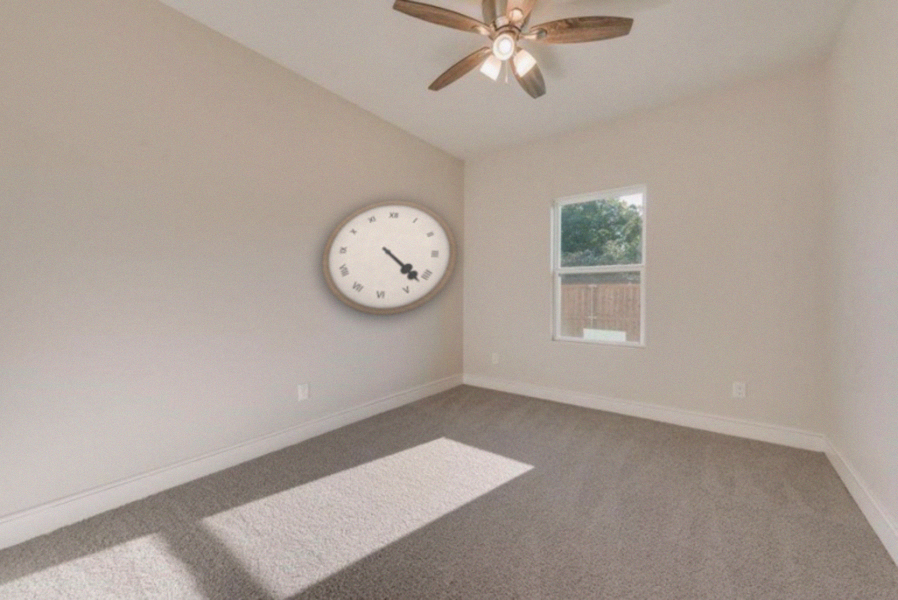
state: 4:22
